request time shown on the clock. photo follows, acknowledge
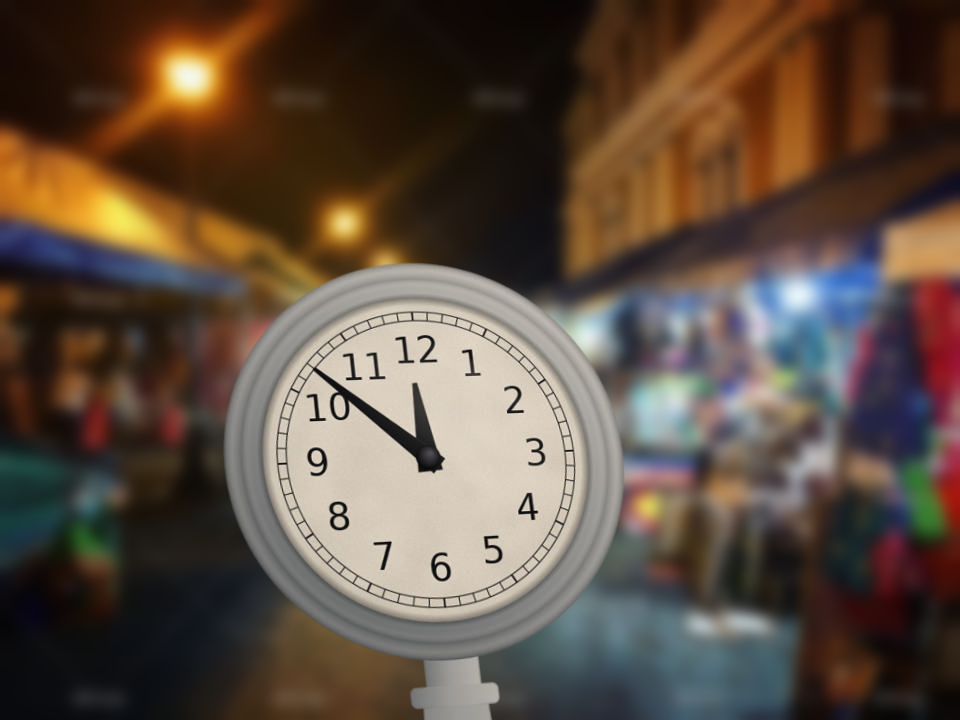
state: 11:52
